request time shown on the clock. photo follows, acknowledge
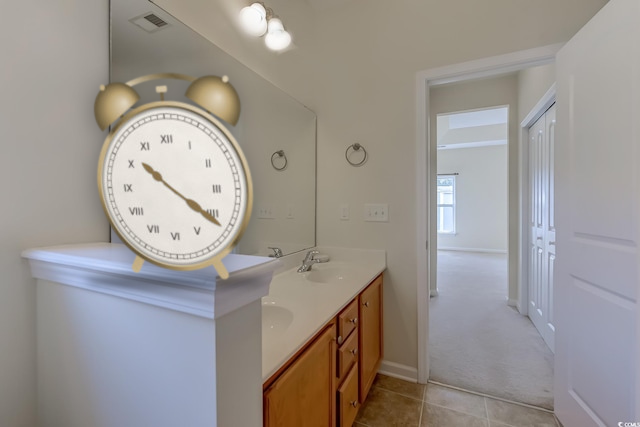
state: 10:21
